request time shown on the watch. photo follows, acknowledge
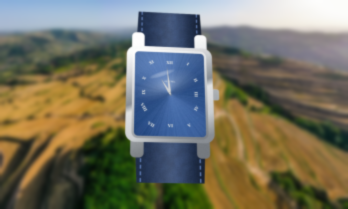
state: 10:59
